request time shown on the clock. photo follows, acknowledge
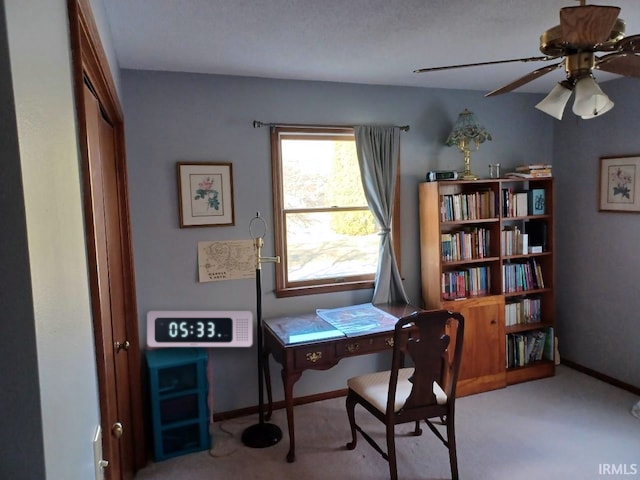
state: 5:33
